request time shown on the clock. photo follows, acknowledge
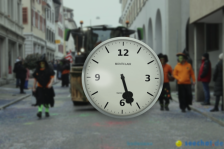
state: 5:27
